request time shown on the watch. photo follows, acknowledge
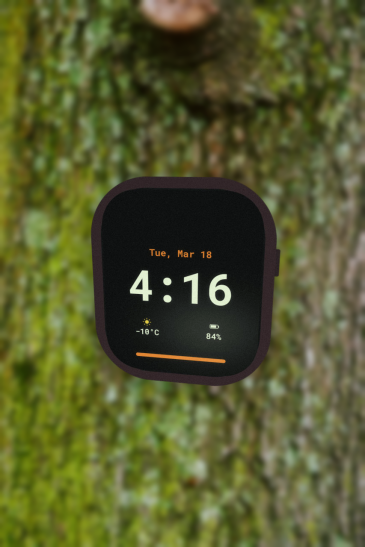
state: 4:16
